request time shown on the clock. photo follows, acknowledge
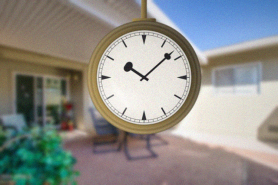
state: 10:08
